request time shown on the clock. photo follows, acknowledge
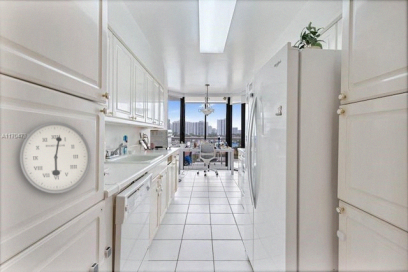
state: 6:02
